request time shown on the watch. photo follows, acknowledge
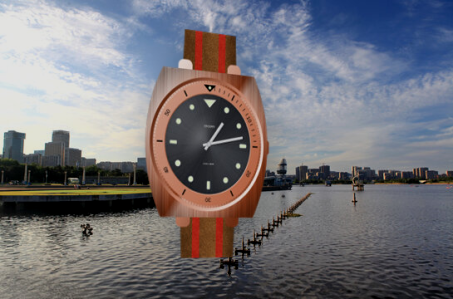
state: 1:13
